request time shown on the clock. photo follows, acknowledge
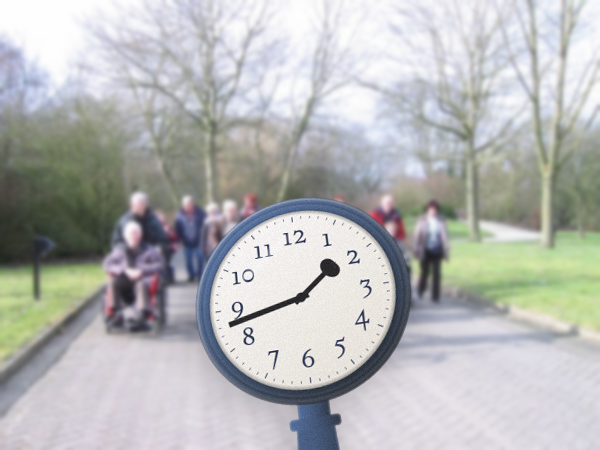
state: 1:43
